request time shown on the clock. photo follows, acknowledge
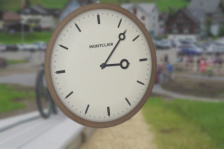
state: 3:07
